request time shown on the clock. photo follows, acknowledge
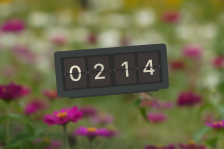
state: 2:14
